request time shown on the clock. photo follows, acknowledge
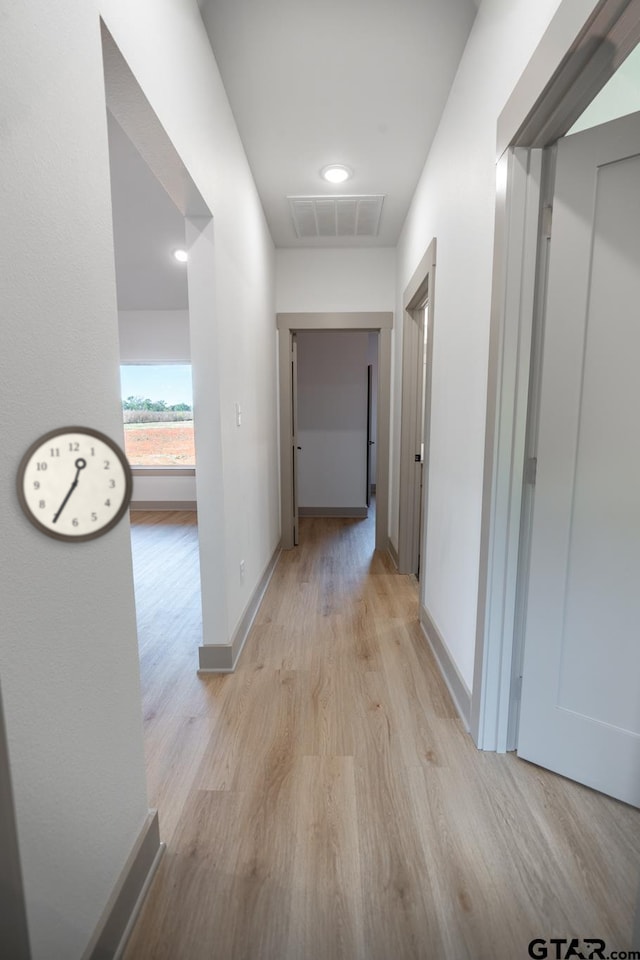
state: 12:35
